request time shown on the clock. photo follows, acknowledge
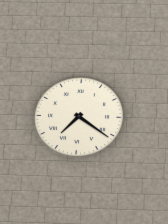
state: 7:21
